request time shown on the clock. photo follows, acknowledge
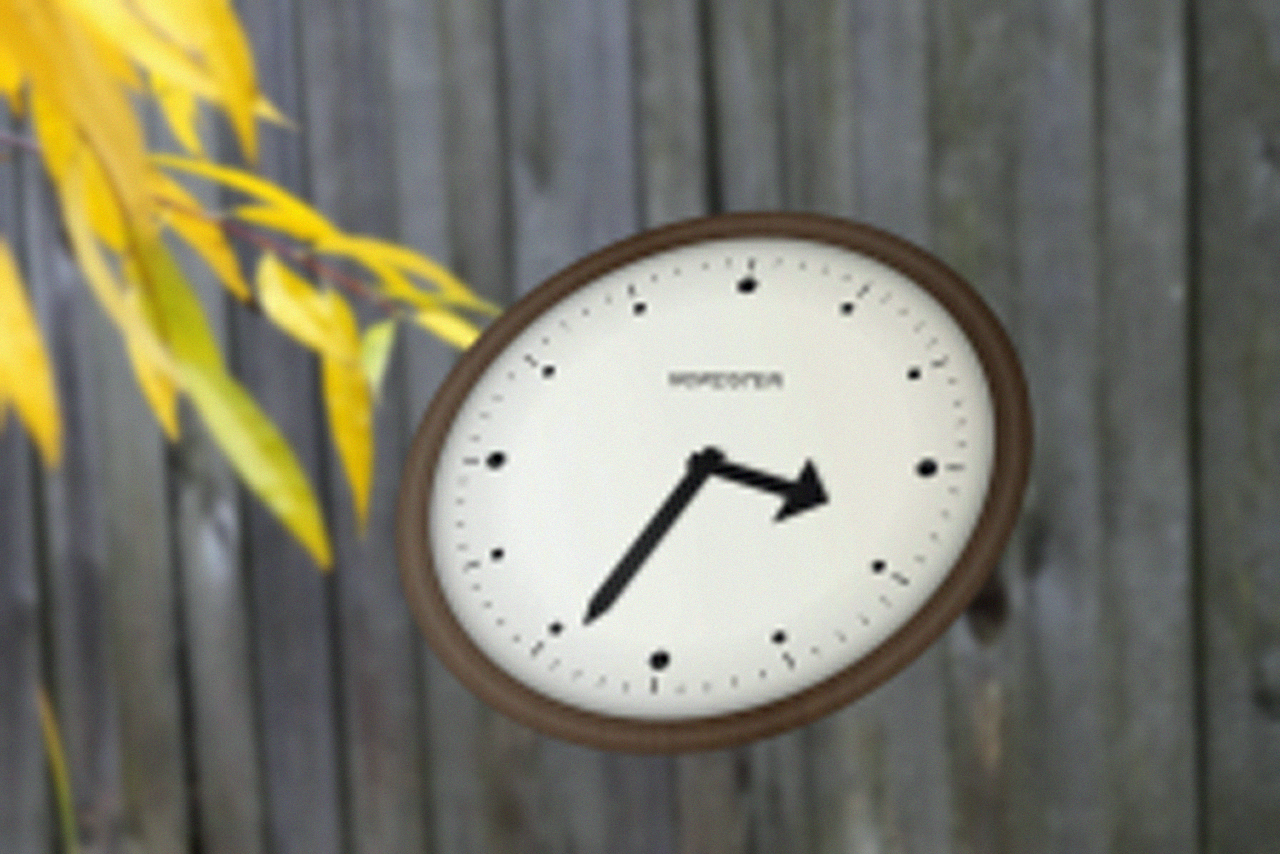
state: 3:34
